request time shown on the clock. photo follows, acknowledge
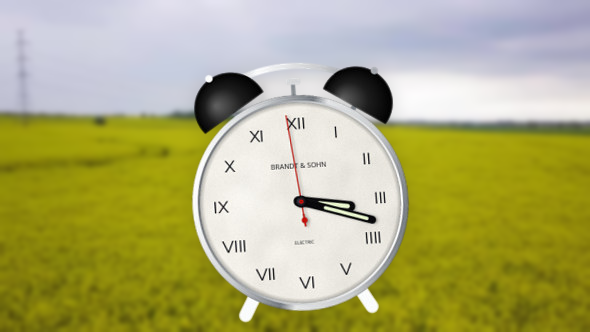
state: 3:17:59
